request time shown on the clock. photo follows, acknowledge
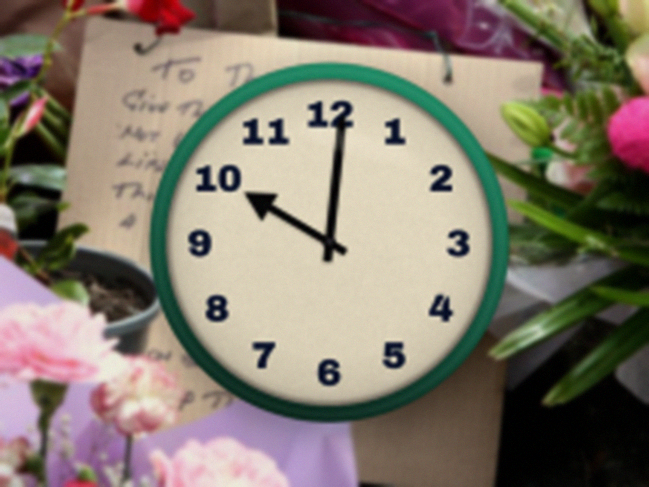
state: 10:01
